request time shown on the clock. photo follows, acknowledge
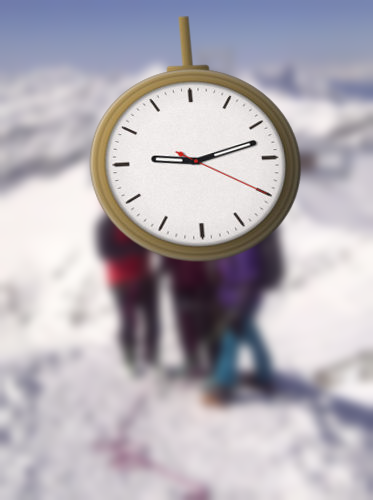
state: 9:12:20
